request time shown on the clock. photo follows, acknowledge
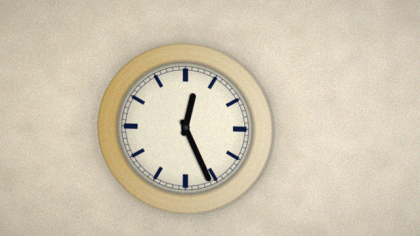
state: 12:26
